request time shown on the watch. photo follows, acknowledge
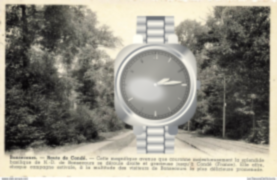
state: 2:14
